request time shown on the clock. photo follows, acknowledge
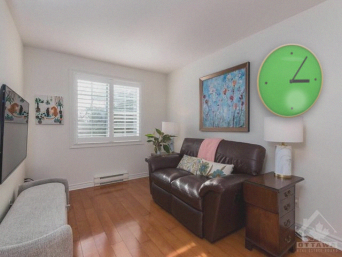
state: 3:06
